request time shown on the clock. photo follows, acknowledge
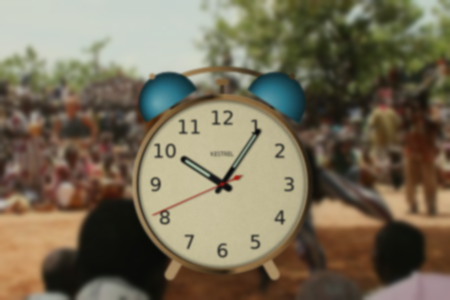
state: 10:05:41
